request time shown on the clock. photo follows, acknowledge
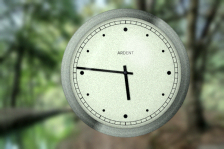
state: 5:46
